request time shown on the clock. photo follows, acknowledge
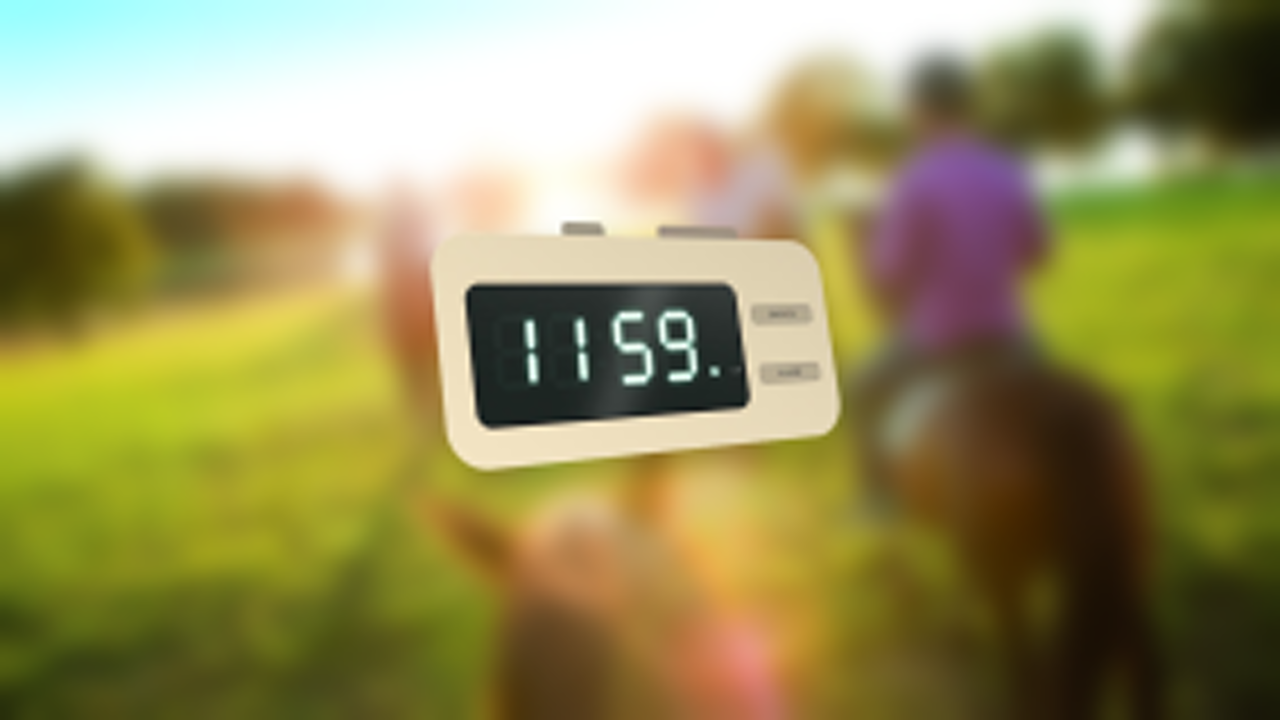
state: 11:59
